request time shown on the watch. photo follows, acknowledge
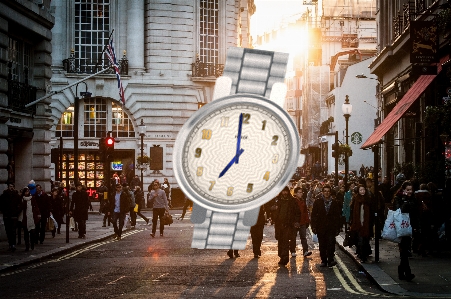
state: 6:59
